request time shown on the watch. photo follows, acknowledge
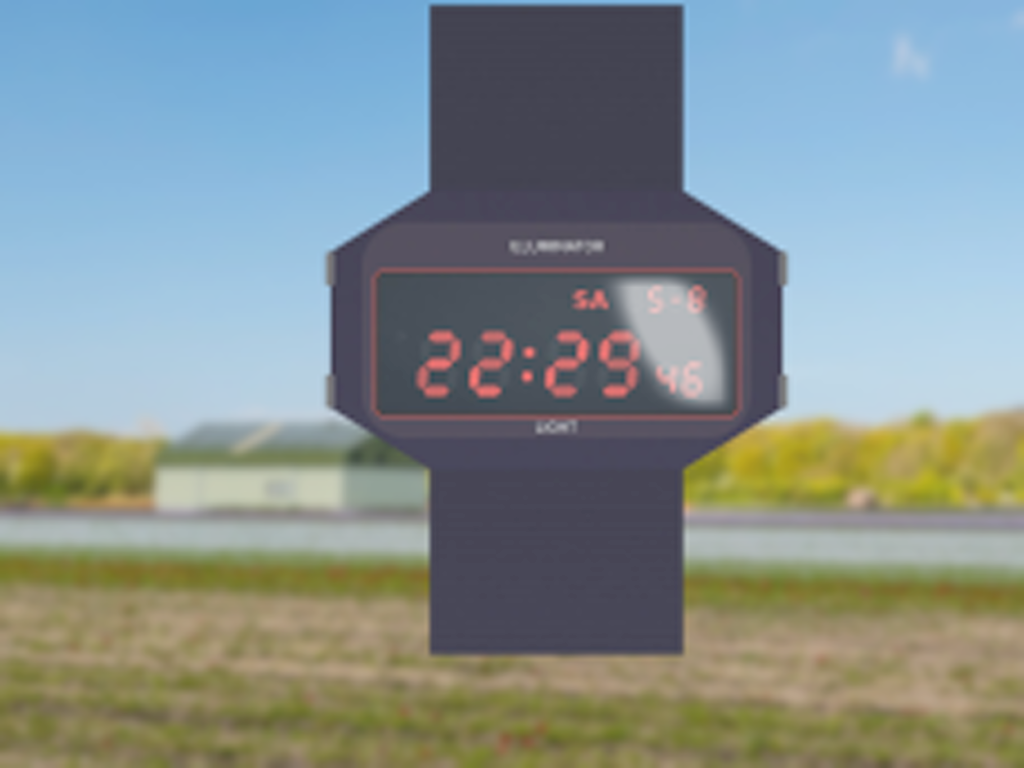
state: 22:29:46
